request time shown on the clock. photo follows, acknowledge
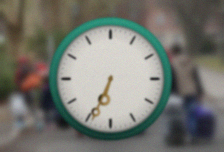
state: 6:34
